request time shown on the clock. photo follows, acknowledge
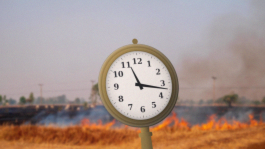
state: 11:17
